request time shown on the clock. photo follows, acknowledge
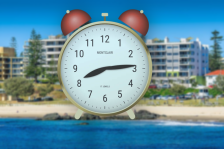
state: 8:14
